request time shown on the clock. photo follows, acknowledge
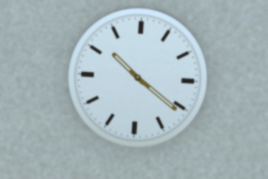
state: 10:21
